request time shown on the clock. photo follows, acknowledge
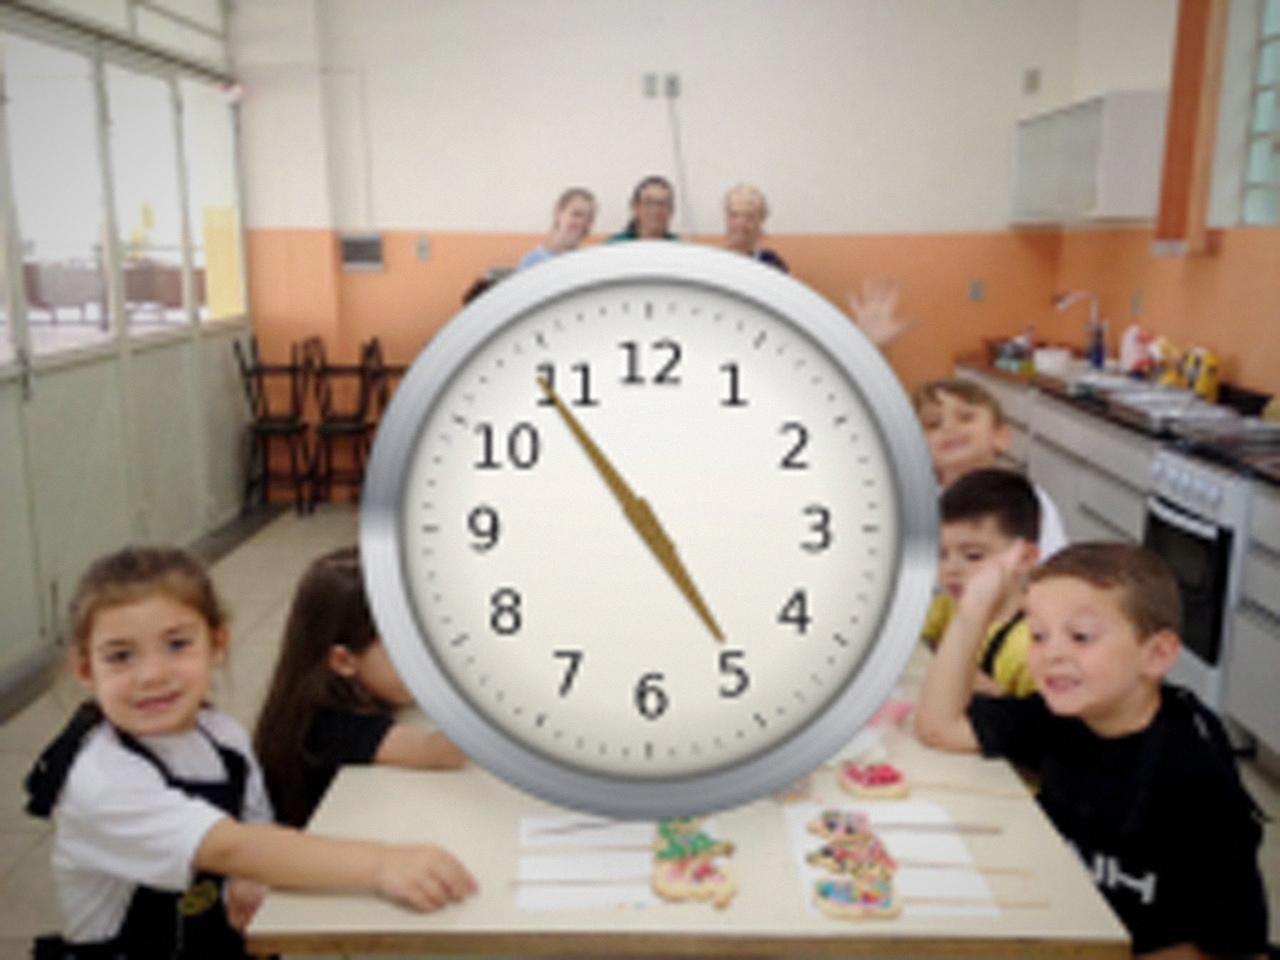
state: 4:54
